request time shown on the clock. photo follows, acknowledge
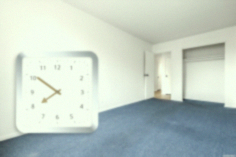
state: 7:51
